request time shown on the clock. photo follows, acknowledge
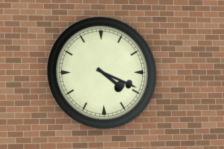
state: 4:19
